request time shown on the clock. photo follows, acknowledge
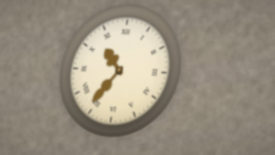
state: 10:36
